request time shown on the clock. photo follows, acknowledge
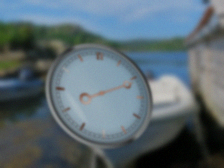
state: 8:11
